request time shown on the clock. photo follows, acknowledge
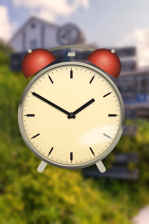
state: 1:50
